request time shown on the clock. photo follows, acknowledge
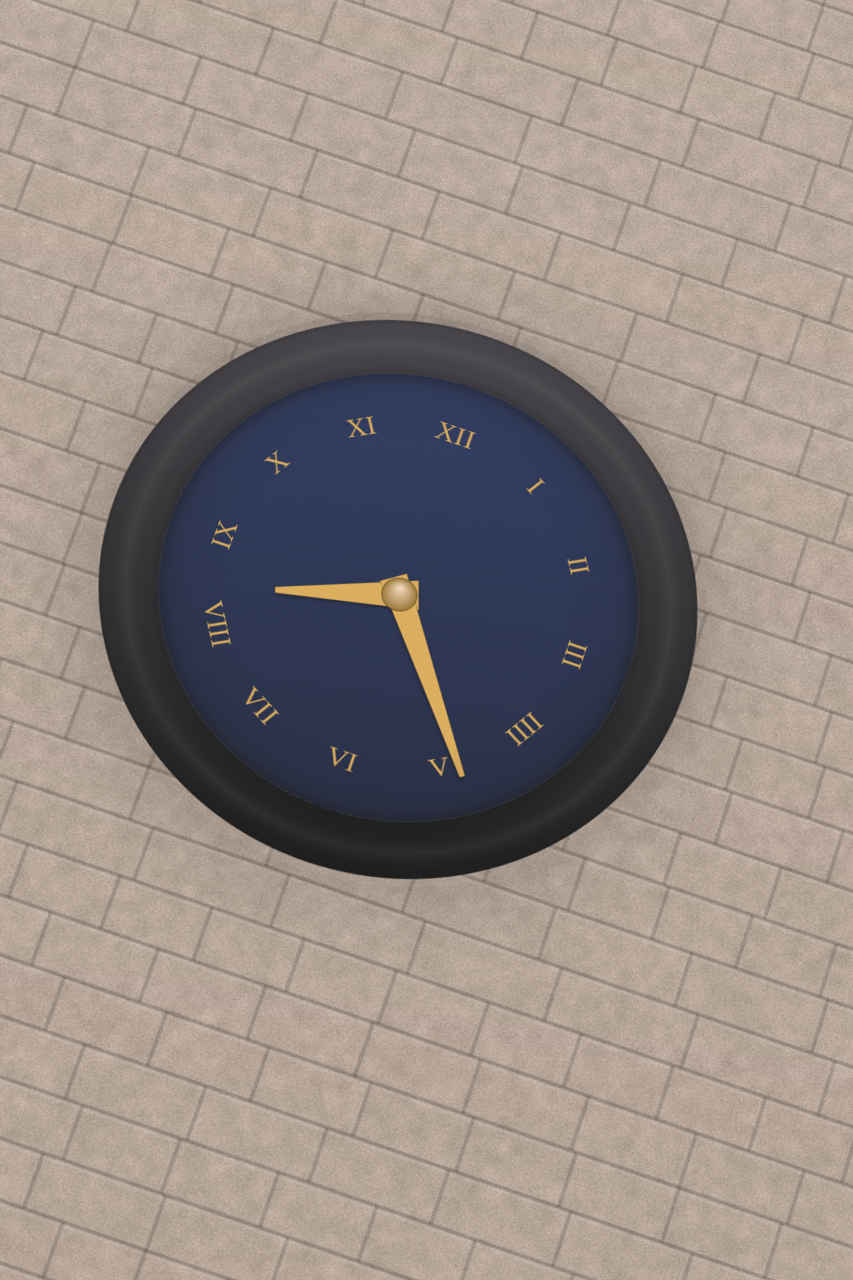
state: 8:24
